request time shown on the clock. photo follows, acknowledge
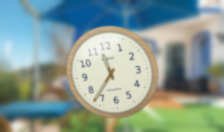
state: 11:37
